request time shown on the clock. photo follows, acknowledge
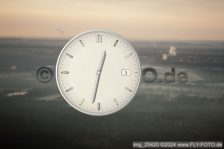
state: 12:32
